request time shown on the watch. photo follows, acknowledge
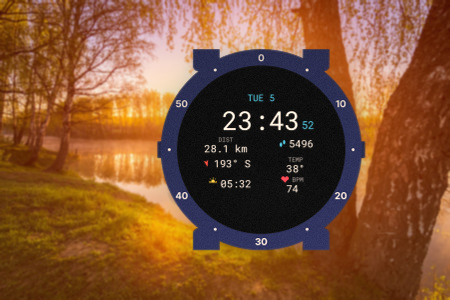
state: 23:43:52
